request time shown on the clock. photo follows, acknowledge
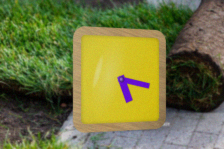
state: 5:17
